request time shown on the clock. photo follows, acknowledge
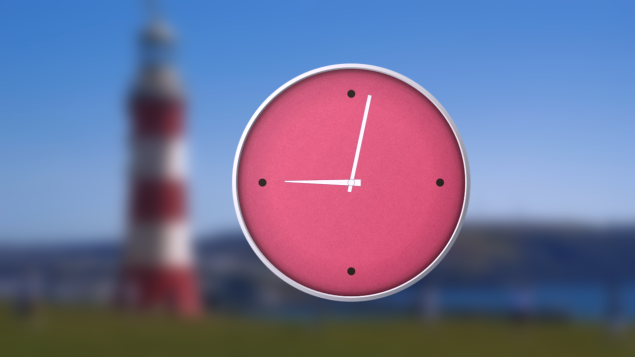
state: 9:02
